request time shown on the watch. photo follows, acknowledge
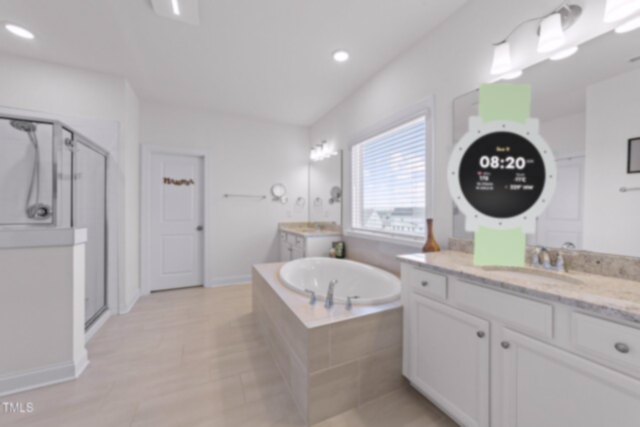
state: 8:20
